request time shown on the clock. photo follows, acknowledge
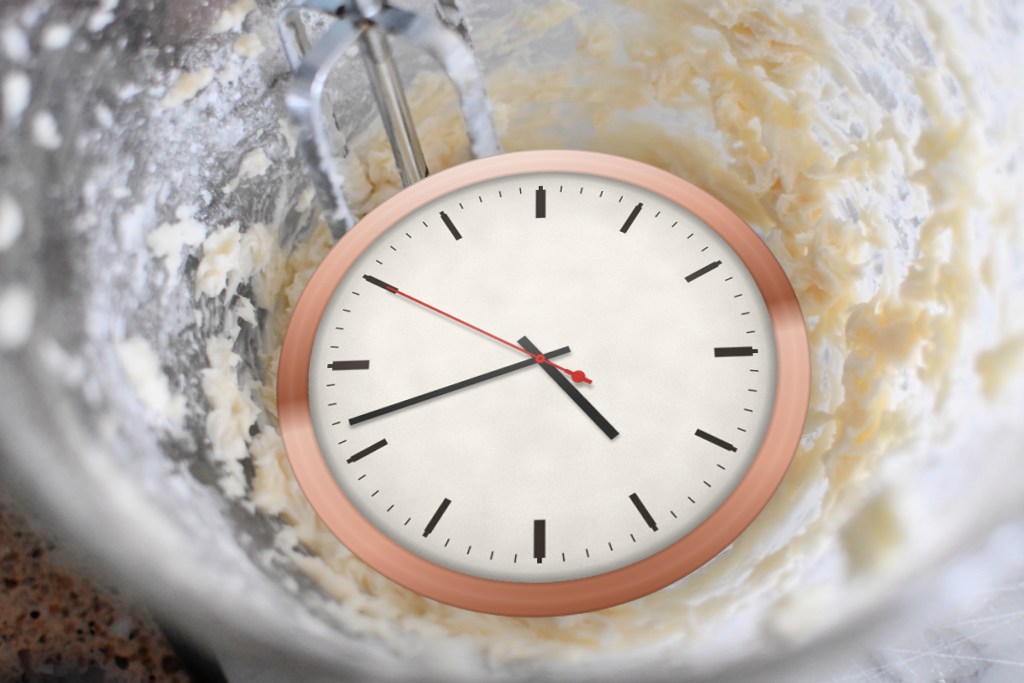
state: 4:41:50
